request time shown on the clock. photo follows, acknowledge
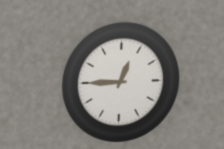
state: 12:45
